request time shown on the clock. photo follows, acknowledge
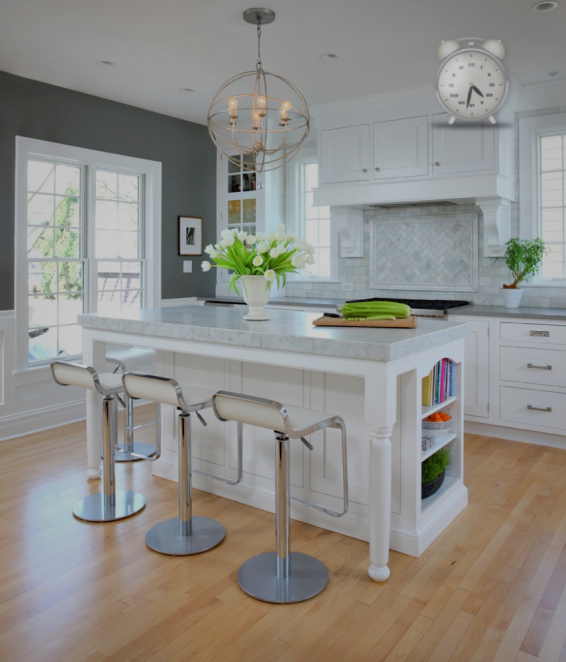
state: 4:32
